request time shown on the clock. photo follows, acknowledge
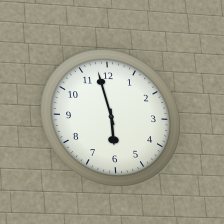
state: 5:58
